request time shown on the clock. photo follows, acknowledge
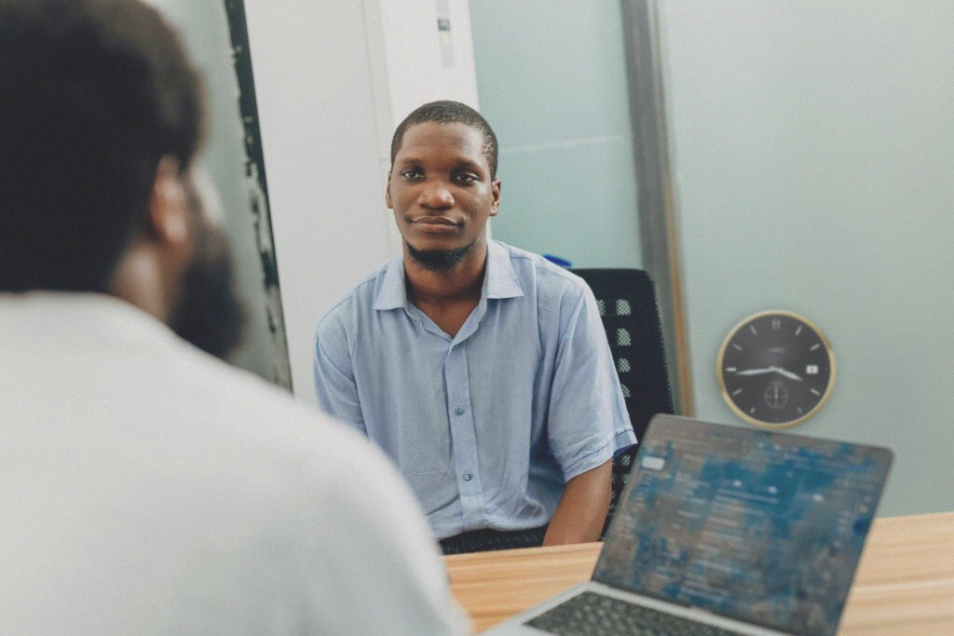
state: 3:44
